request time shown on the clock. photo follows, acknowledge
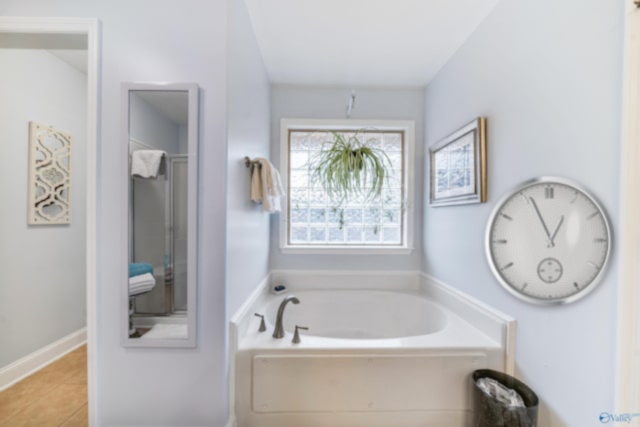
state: 12:56
